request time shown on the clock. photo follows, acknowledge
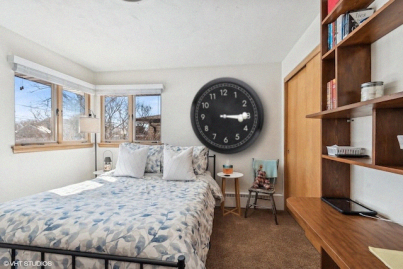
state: 3:15
